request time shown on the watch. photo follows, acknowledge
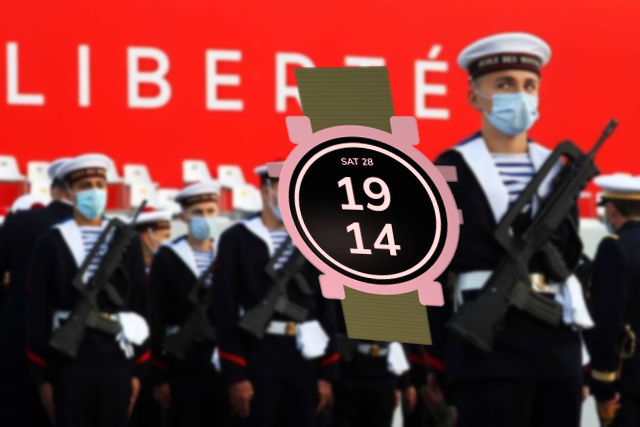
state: 19:14
